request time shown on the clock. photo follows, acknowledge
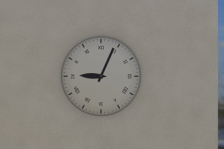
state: 9:04
